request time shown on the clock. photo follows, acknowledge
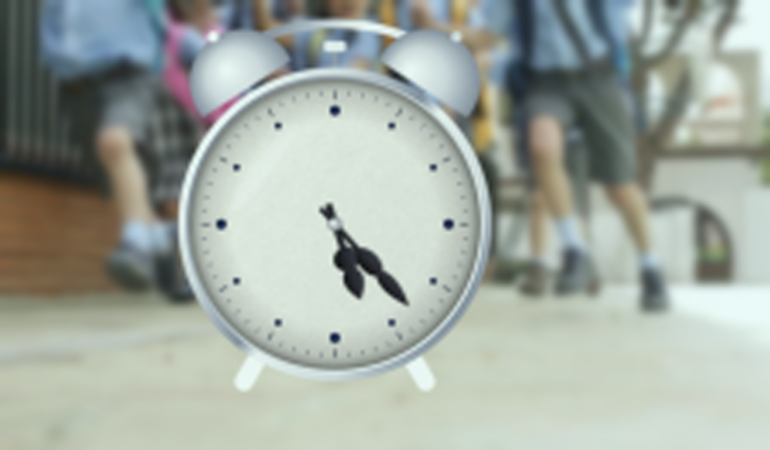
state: 5:23
